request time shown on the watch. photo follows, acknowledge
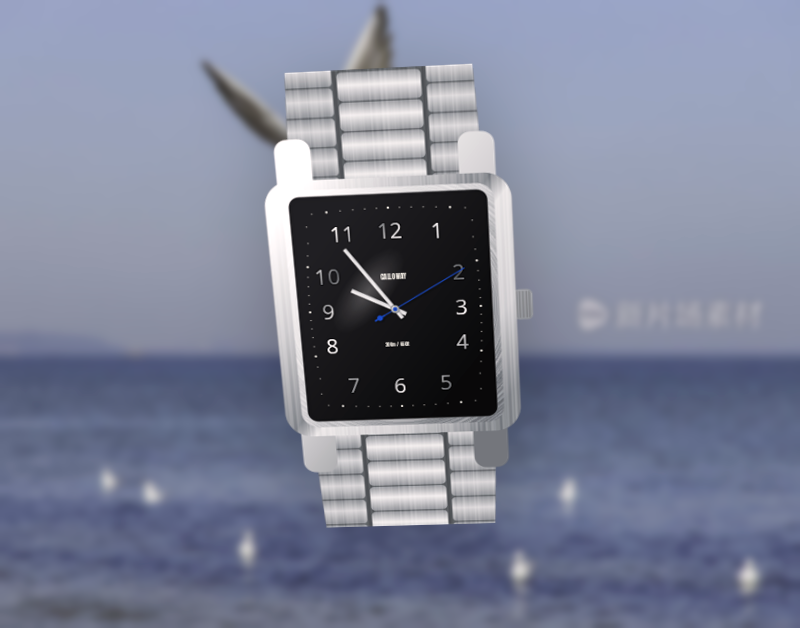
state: 9:54:10
